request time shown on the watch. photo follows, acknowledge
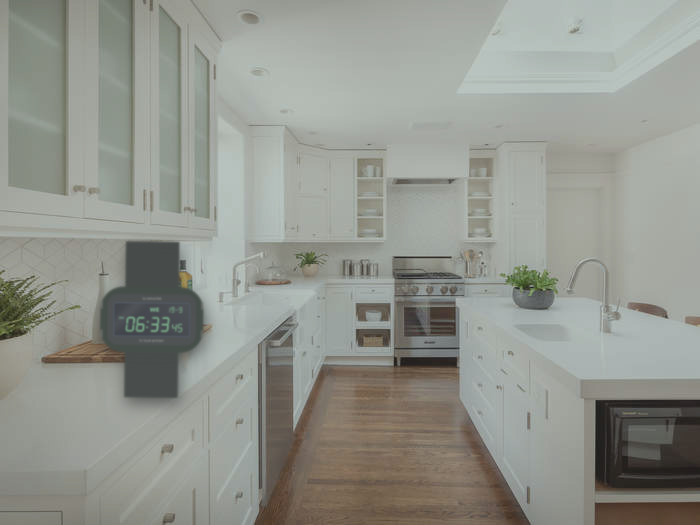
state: 6:33
